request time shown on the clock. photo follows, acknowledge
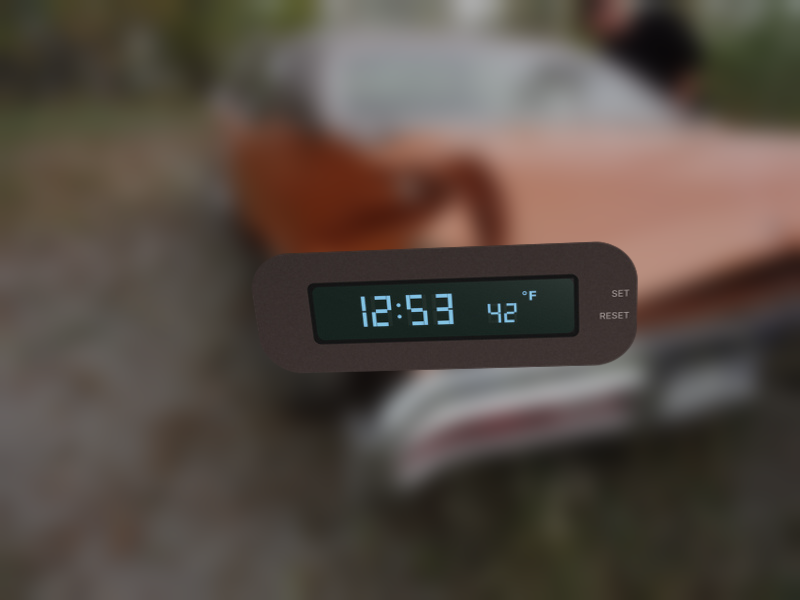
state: 12:53
